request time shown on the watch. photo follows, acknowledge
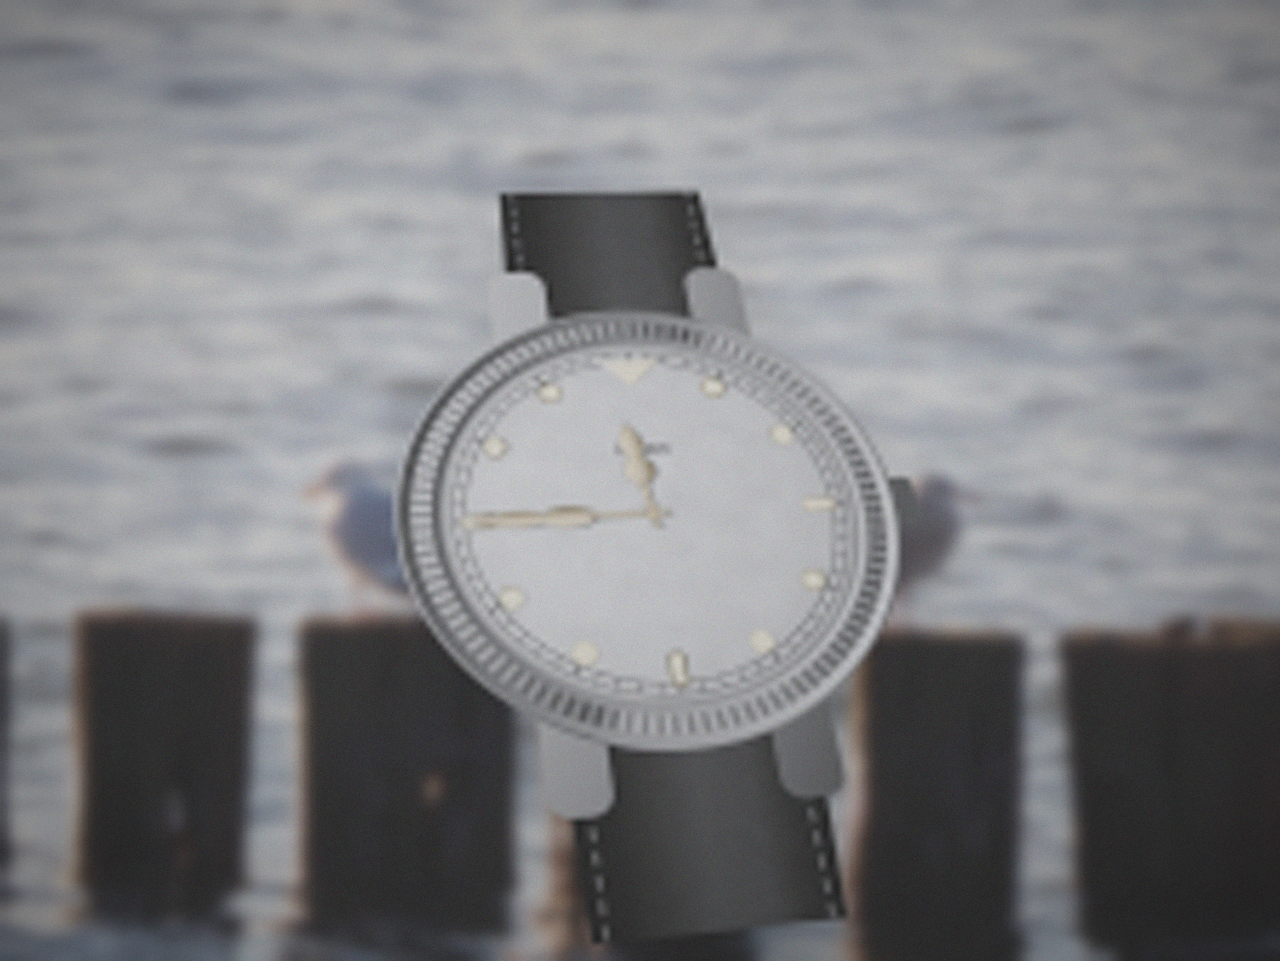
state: 11:45
